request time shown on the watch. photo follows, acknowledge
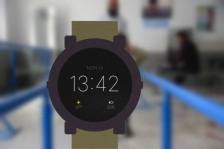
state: 13:42
